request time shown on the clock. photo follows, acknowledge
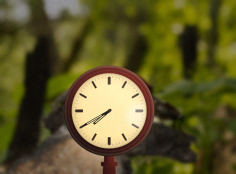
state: 7:40
